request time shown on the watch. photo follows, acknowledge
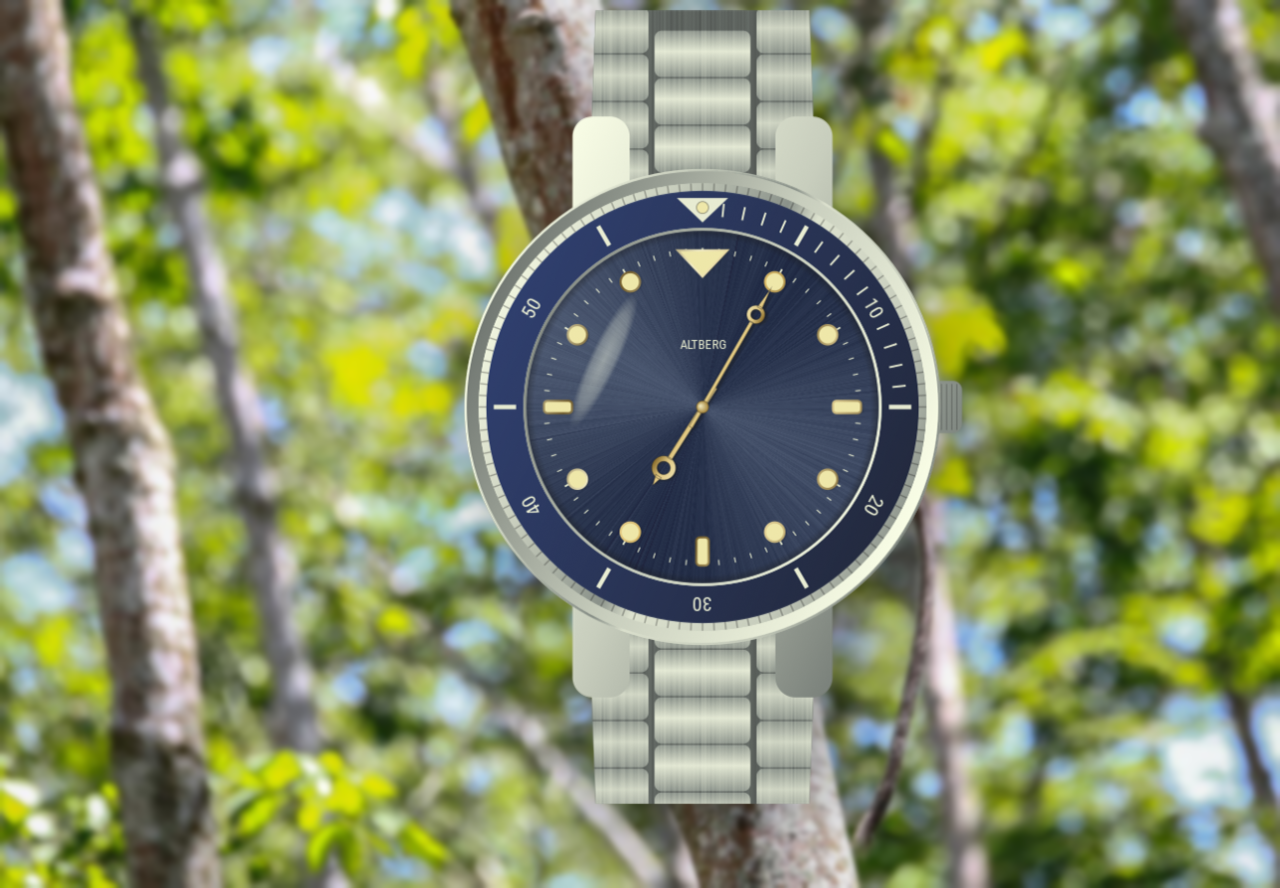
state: 7:05
